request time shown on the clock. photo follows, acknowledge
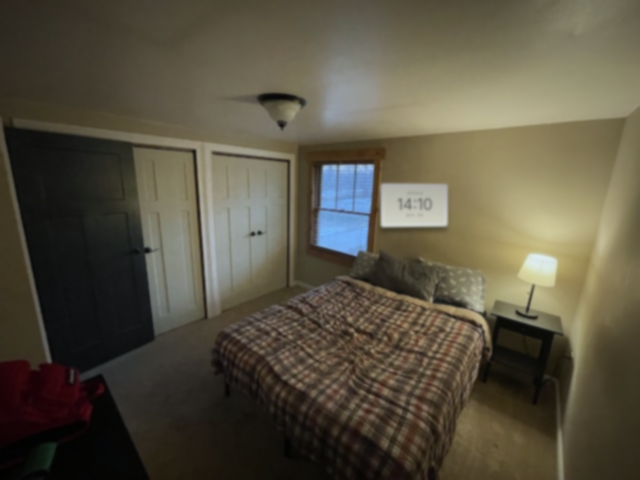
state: 14:10
